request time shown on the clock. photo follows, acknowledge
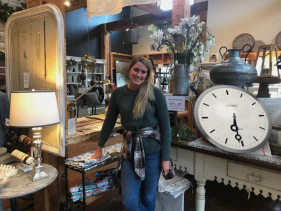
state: 6:31
